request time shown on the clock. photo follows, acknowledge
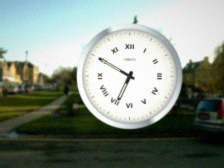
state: 6:50
